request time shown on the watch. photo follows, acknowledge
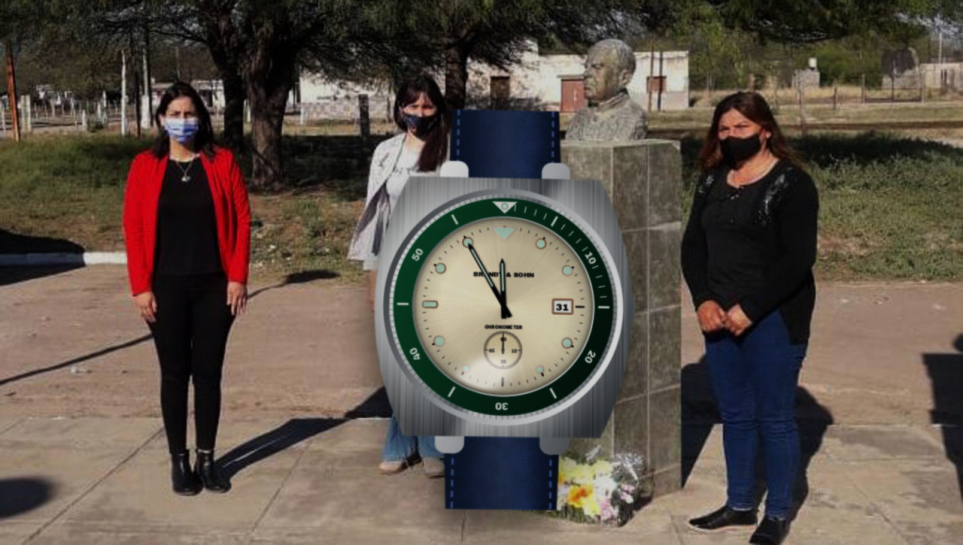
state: 11:55
